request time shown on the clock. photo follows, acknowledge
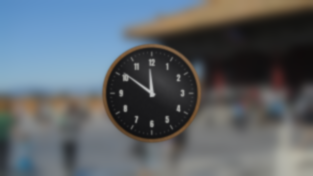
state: 11:51
